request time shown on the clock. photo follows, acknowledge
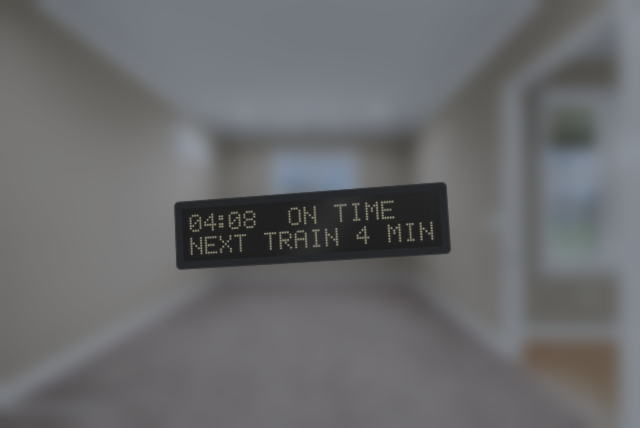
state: 4:08
